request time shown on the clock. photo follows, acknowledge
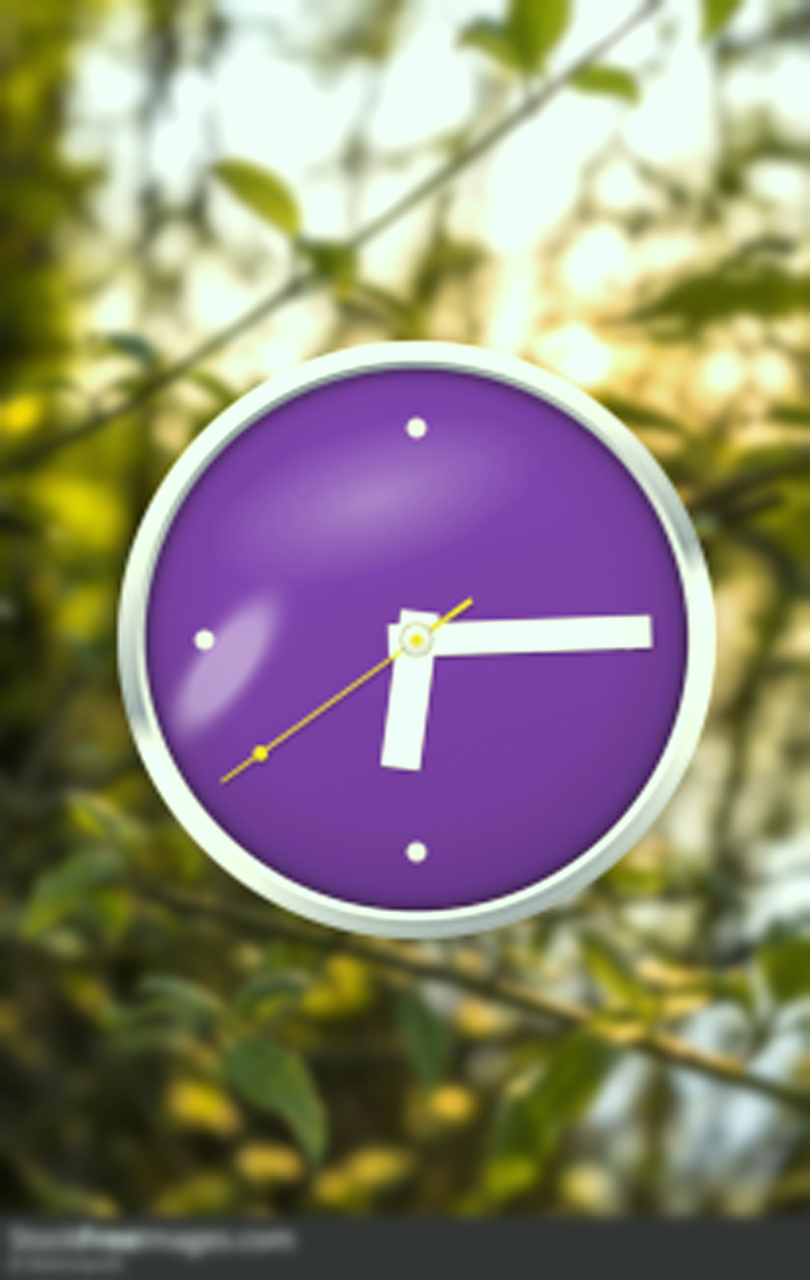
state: 6:14:39
